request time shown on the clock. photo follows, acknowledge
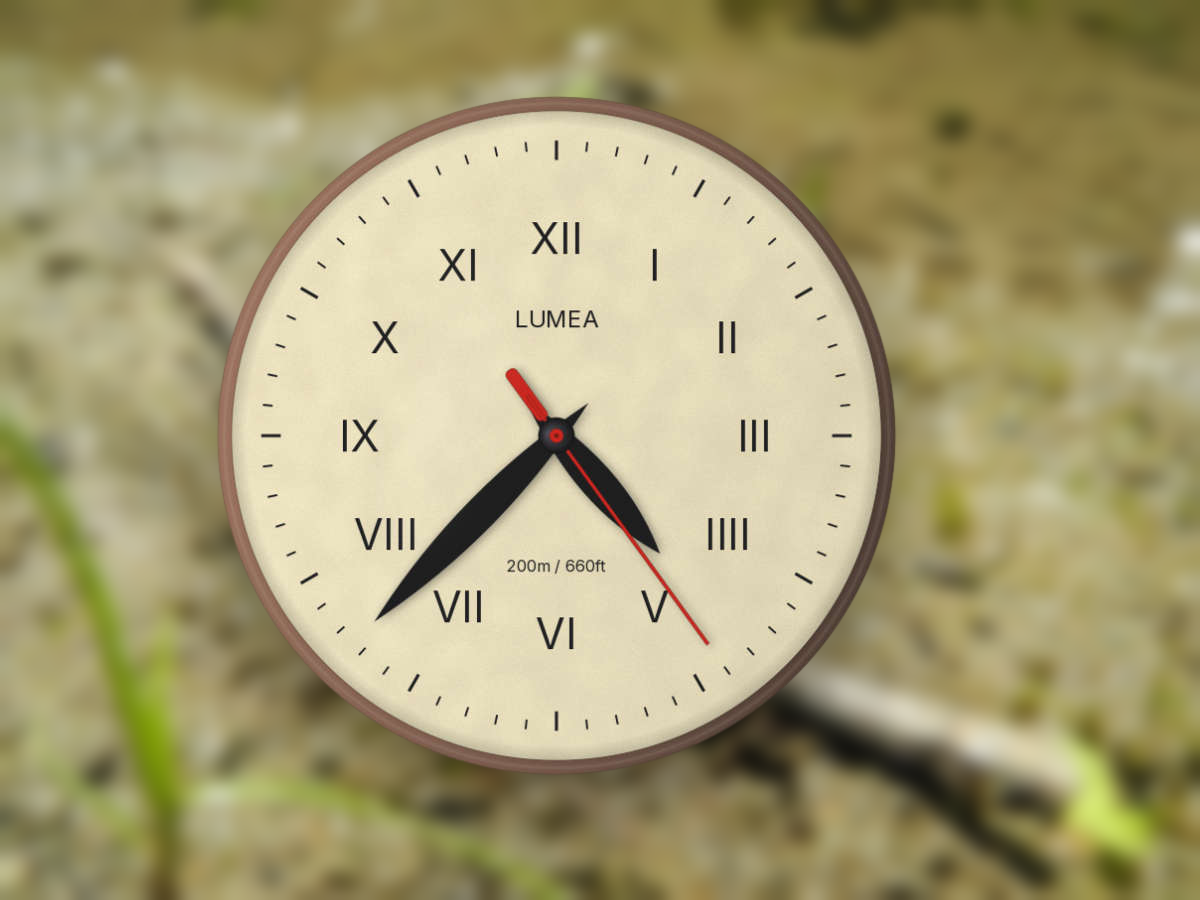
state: 4:37:24
